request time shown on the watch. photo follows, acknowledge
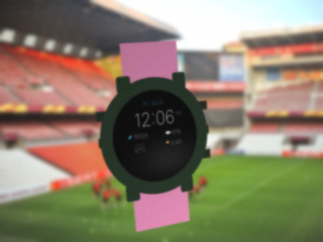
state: 12:06
